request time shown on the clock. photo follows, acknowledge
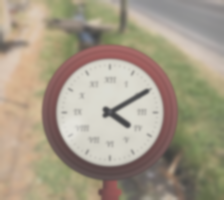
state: 4:10
